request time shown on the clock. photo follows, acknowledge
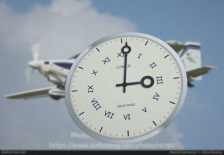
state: 3:01
